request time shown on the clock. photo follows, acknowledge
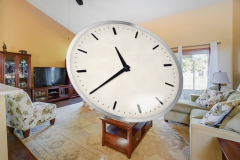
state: 11:40
